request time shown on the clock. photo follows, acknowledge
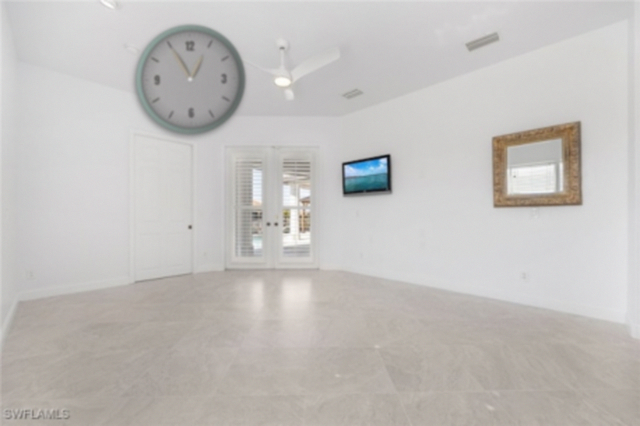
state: 12:55
